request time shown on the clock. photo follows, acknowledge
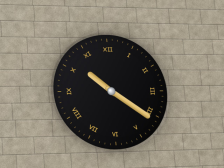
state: 10:21
